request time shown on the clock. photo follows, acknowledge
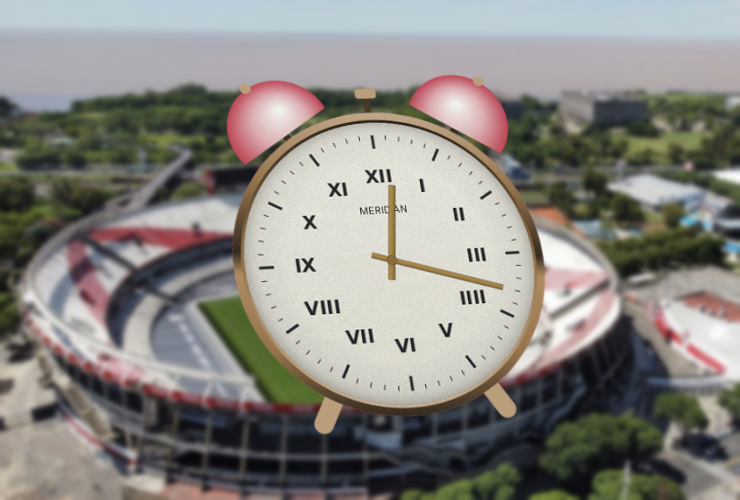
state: 12:18
